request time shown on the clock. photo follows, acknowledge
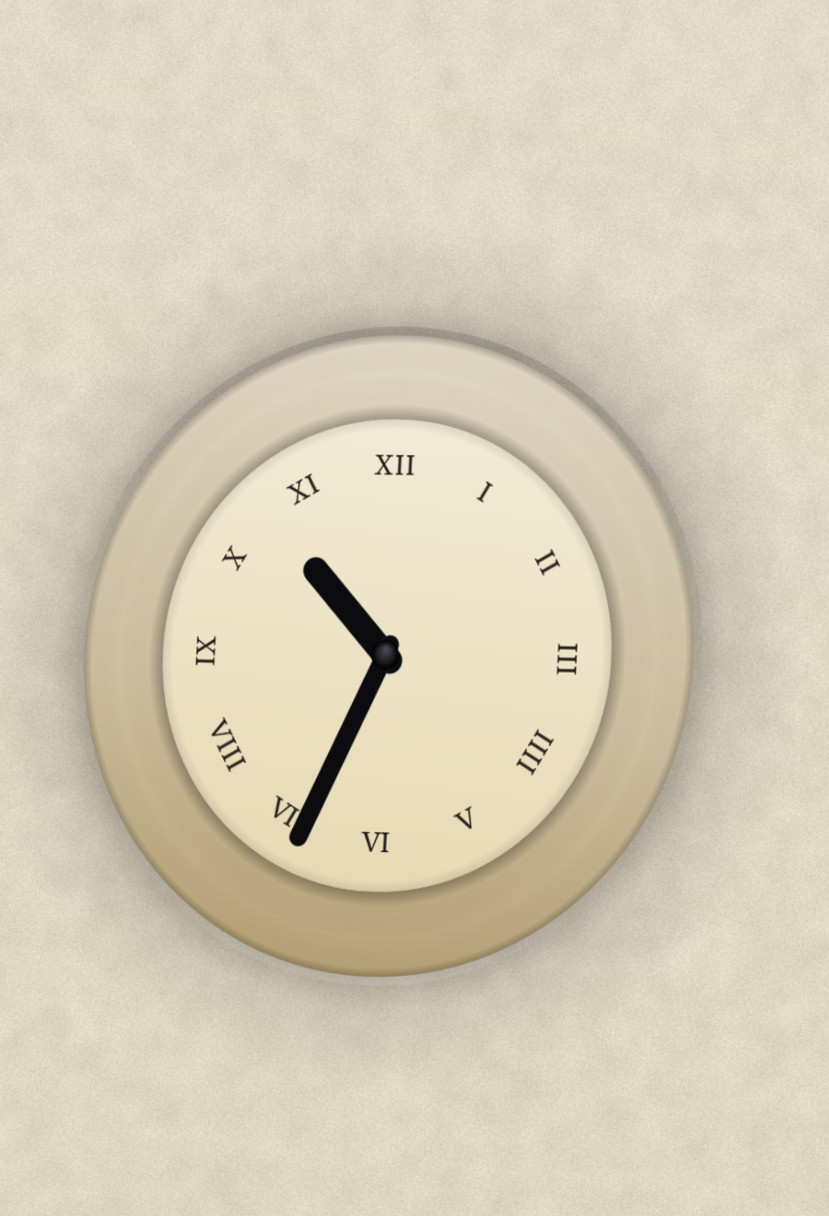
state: 10:34
